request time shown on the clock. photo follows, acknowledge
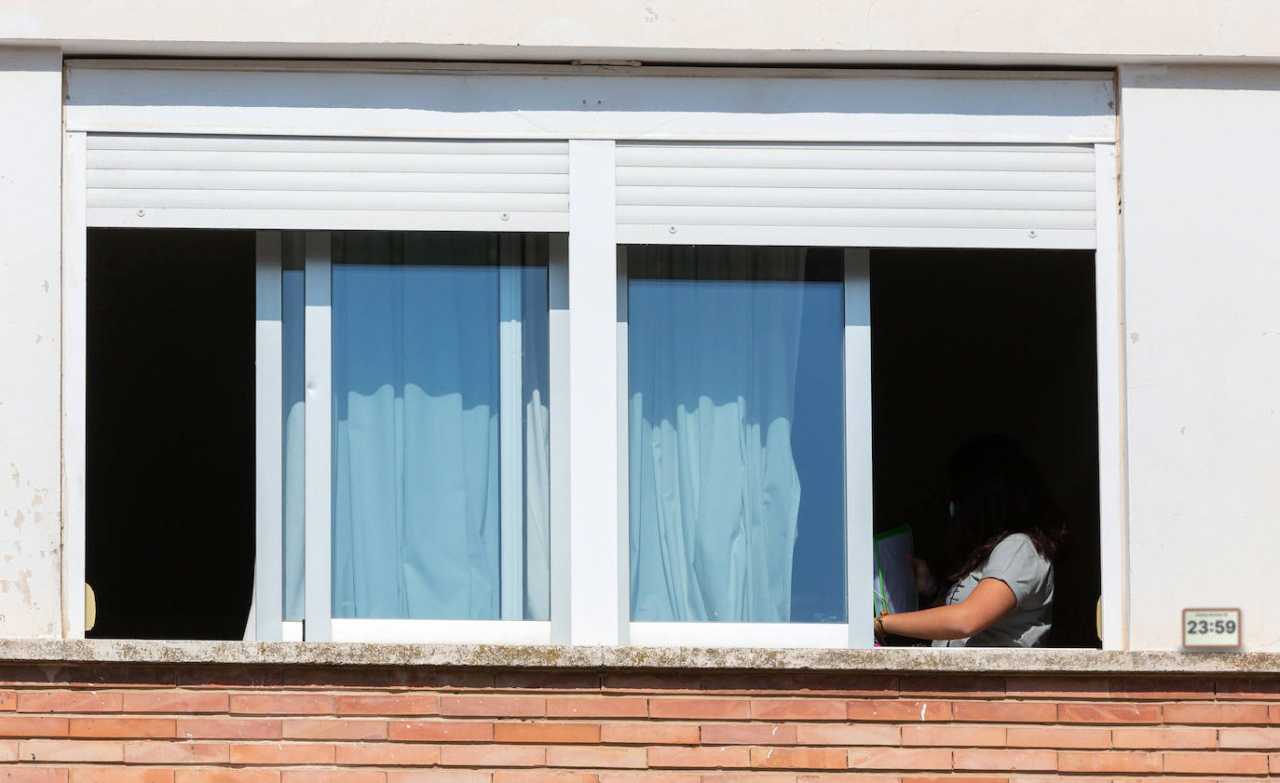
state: 23:59
